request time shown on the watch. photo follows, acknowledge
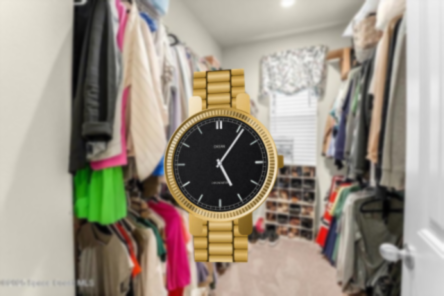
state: 5:06
